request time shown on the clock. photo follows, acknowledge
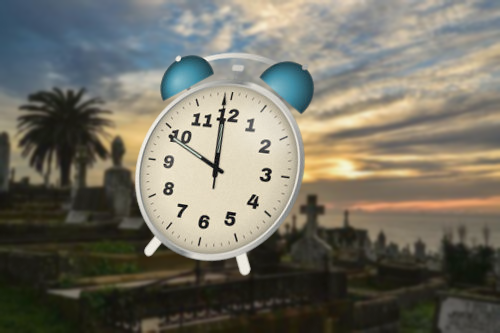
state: 11:48:59
